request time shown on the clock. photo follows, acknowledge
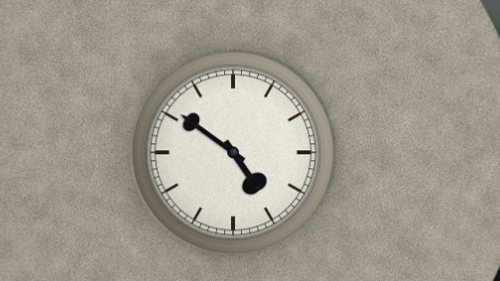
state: 4:51
